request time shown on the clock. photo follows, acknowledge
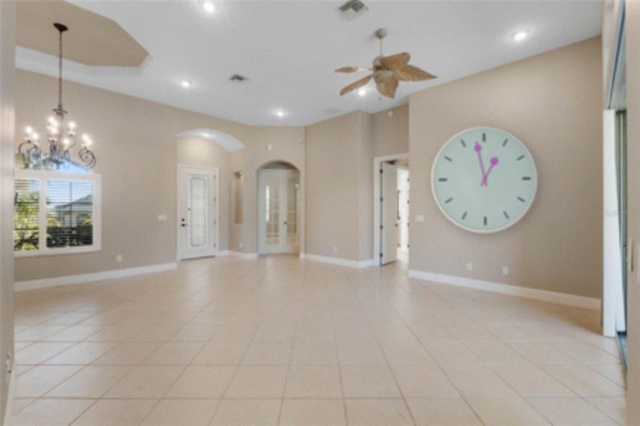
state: 12:58
